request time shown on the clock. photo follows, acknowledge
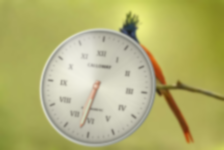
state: 6:32
